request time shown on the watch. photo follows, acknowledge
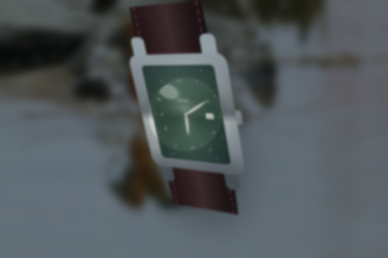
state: 6:10
